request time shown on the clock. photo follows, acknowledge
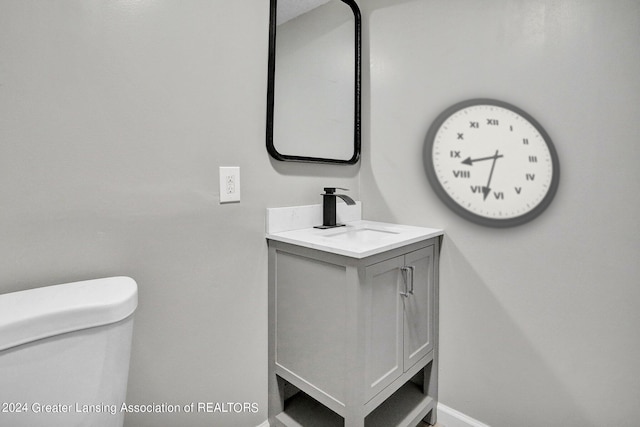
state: 8:33
